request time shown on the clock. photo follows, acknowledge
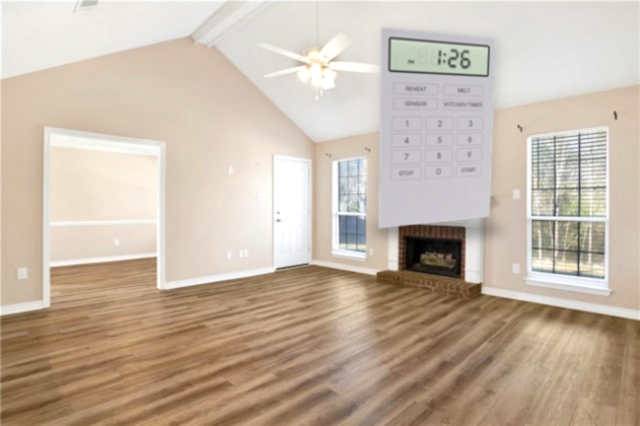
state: 1:26
